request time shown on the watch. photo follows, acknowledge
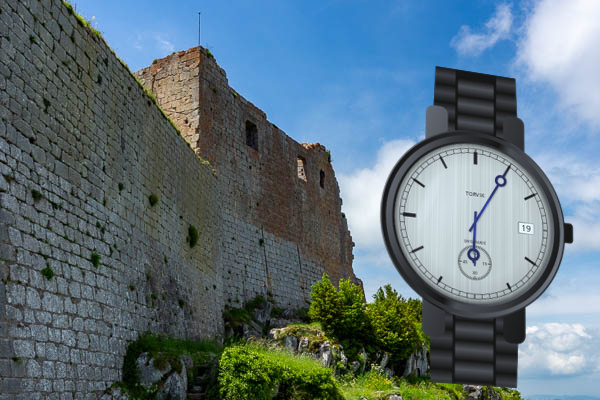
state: 6:05
